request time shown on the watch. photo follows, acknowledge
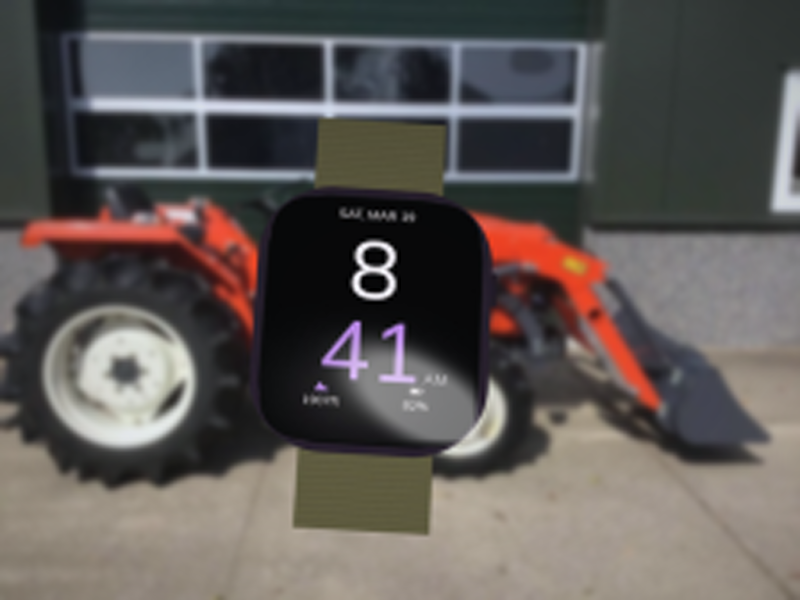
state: 8:41
